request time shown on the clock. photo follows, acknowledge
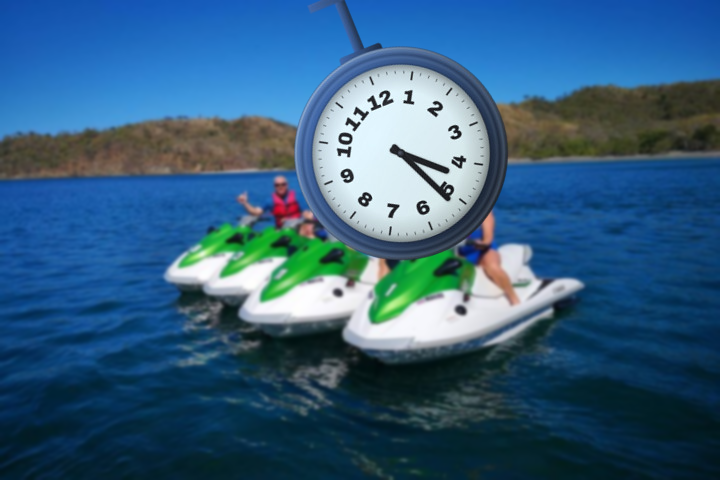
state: 4:26
